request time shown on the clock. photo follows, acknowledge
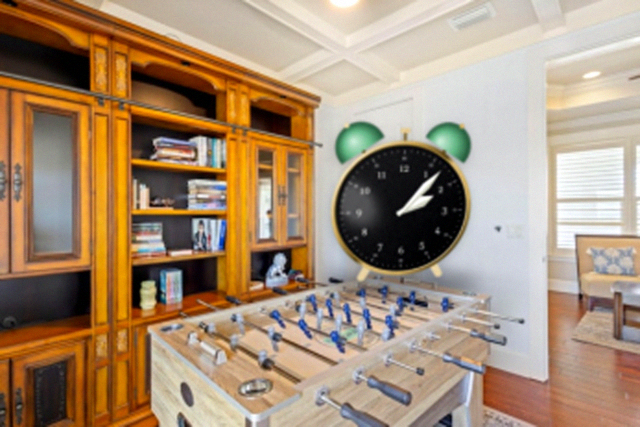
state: 2:07
